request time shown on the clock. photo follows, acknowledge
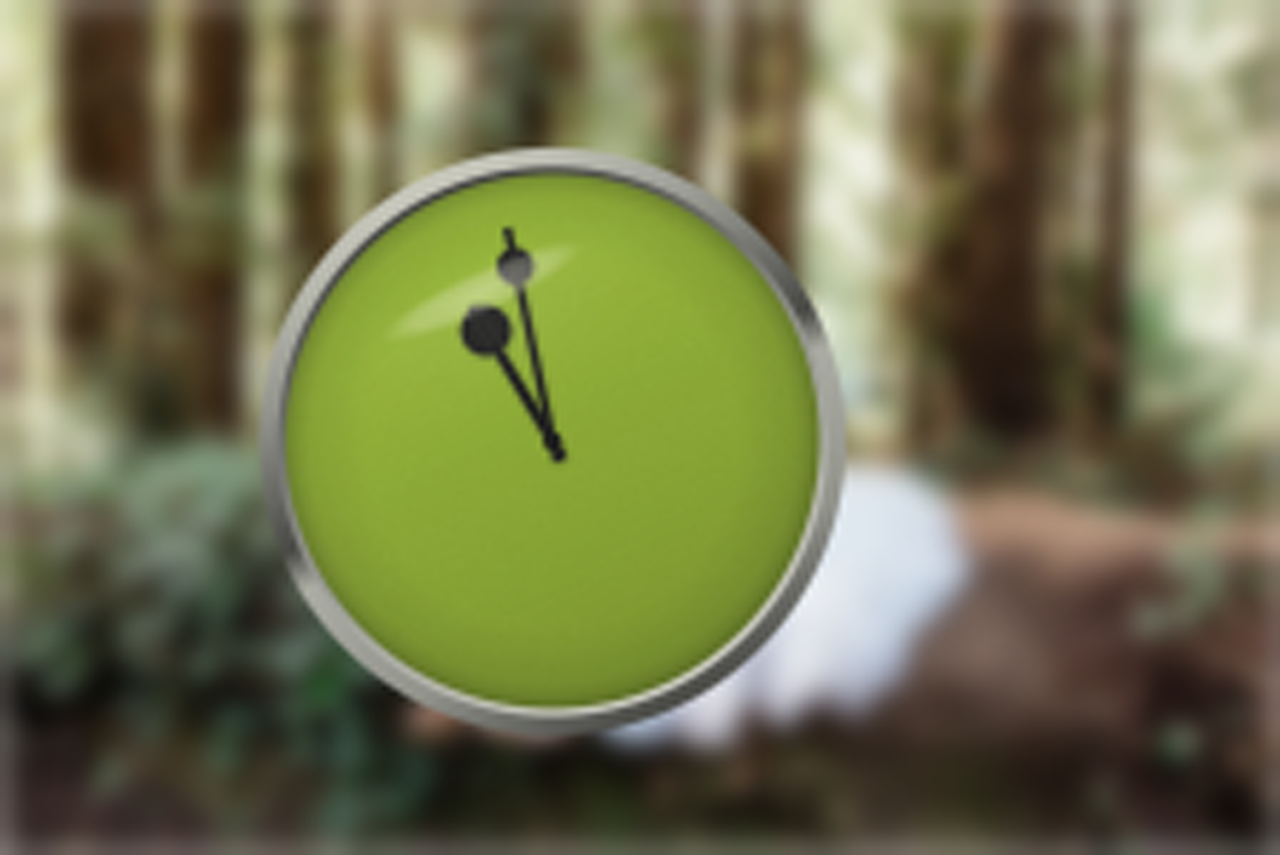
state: 10:58
